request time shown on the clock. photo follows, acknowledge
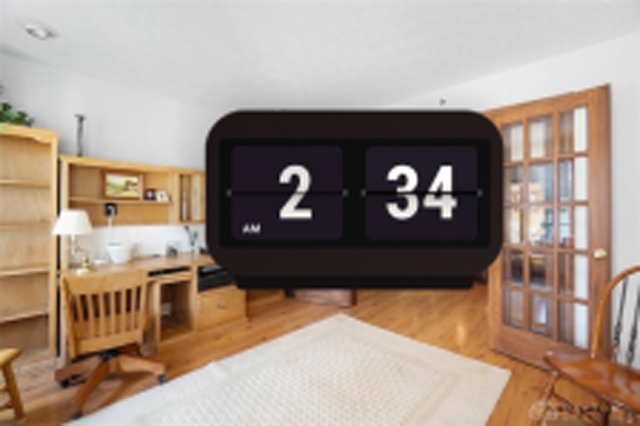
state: 2:34
